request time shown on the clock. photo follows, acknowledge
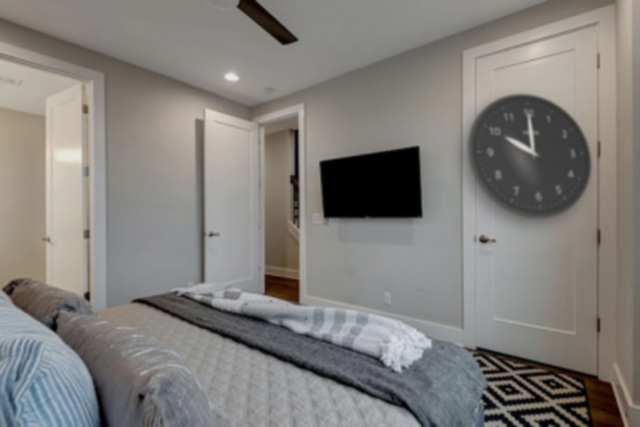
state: 10:00
